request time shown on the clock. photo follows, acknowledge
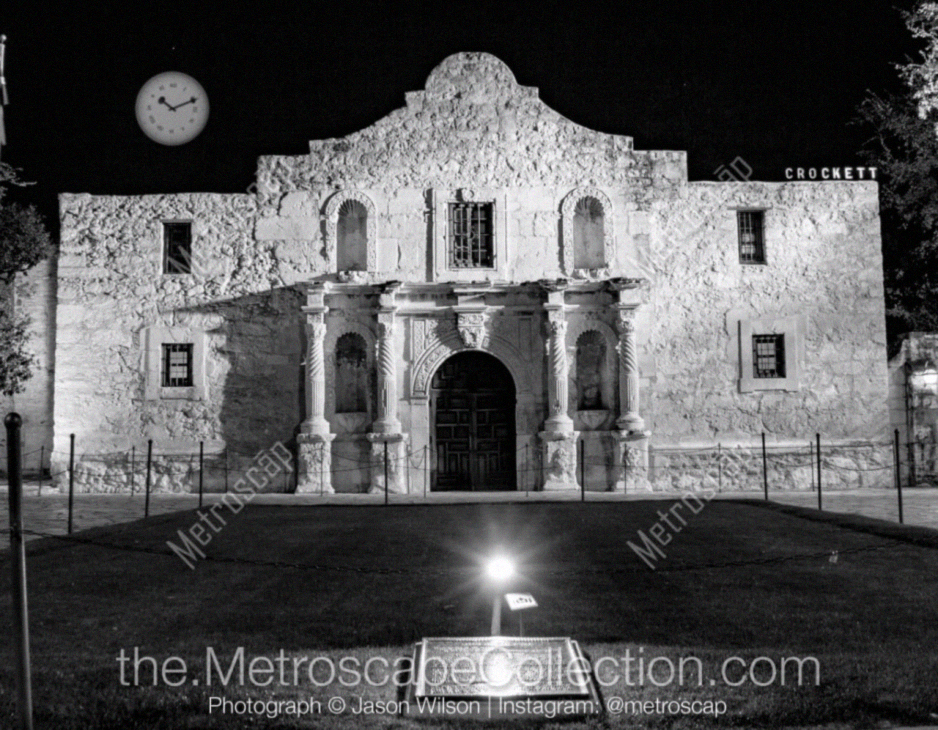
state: 10:11
